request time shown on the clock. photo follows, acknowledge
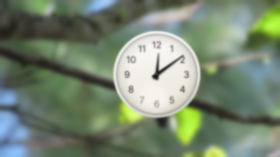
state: 12:09
